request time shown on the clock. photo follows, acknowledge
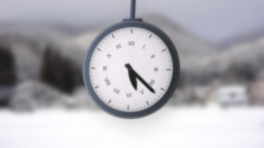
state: 5:22
